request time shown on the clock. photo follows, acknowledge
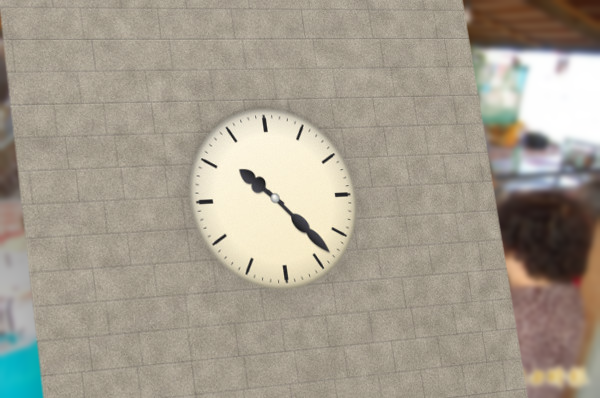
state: 10:23
